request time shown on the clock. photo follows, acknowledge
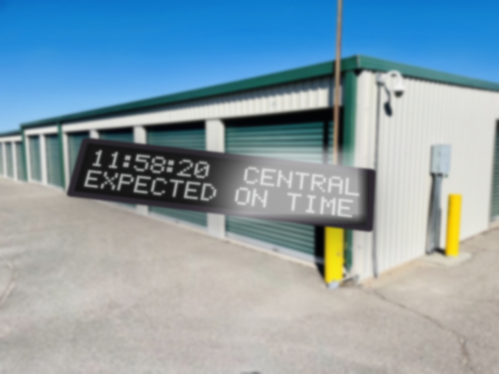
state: 11:58:20
